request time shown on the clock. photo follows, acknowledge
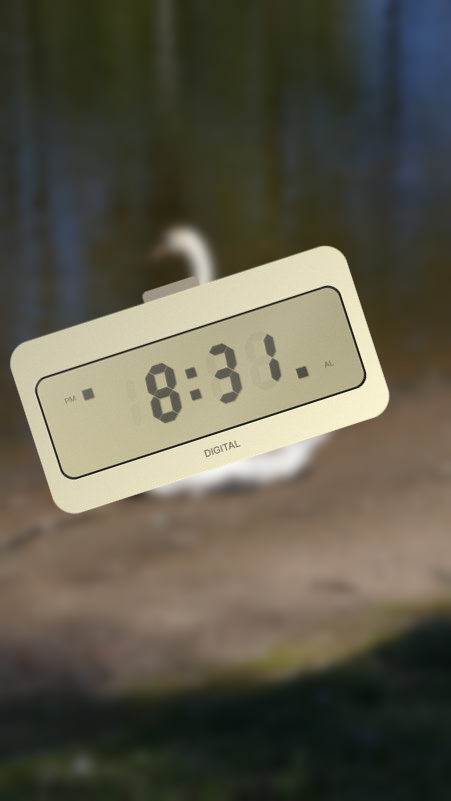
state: 8:31
